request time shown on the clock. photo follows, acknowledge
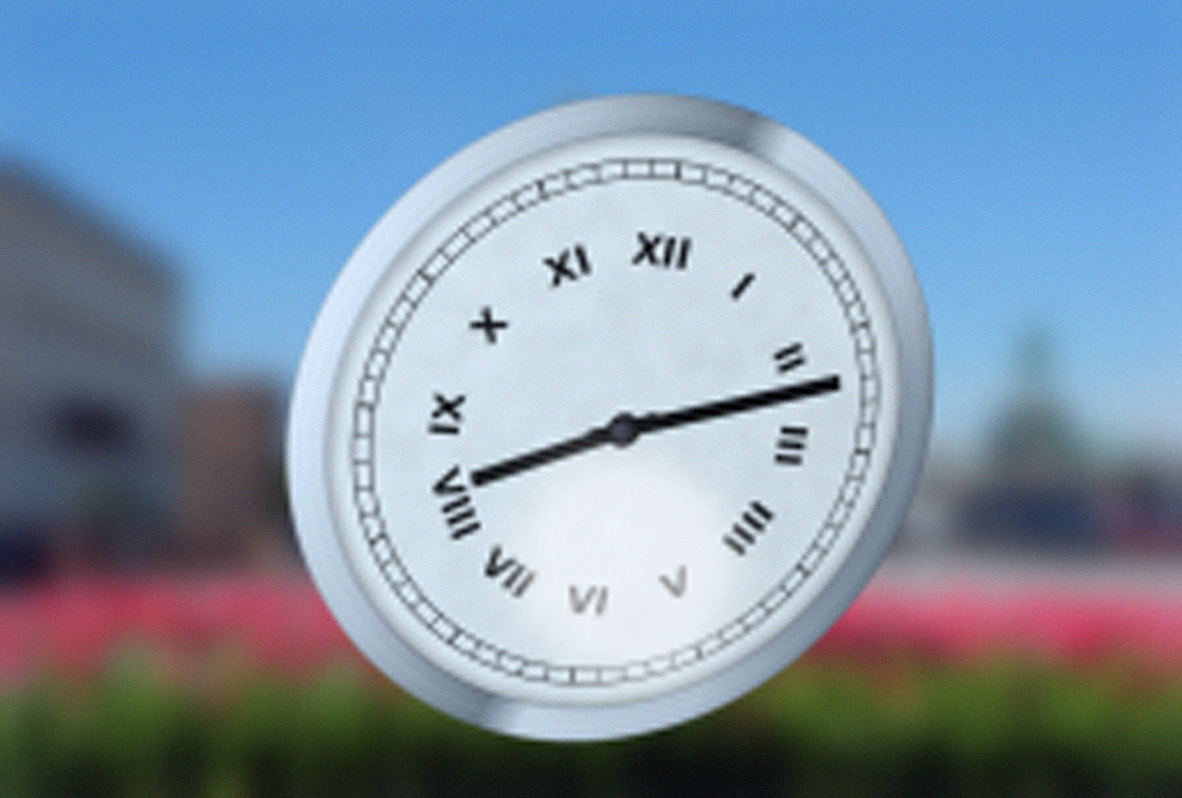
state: 8:12
